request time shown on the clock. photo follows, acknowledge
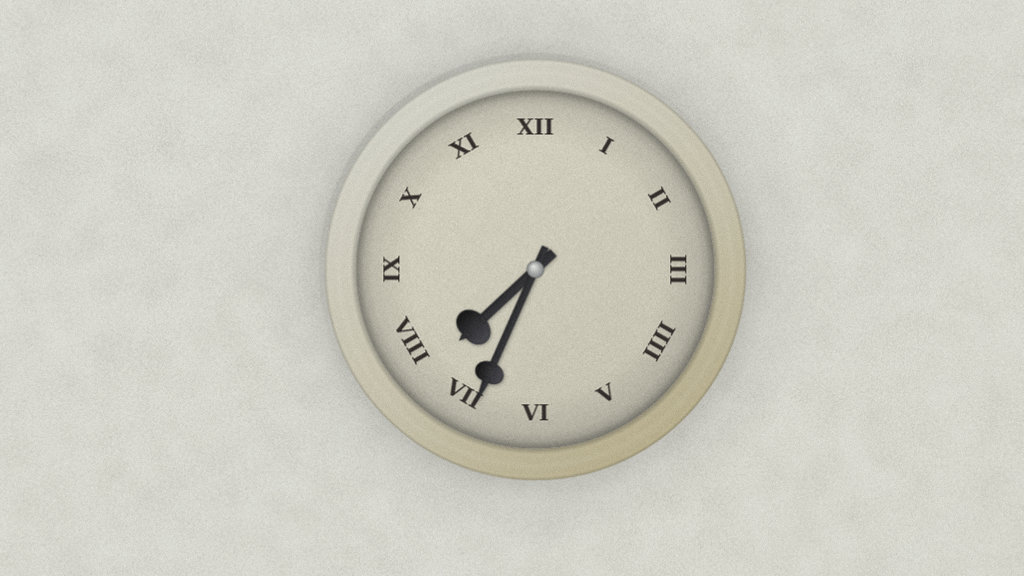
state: 7:34
